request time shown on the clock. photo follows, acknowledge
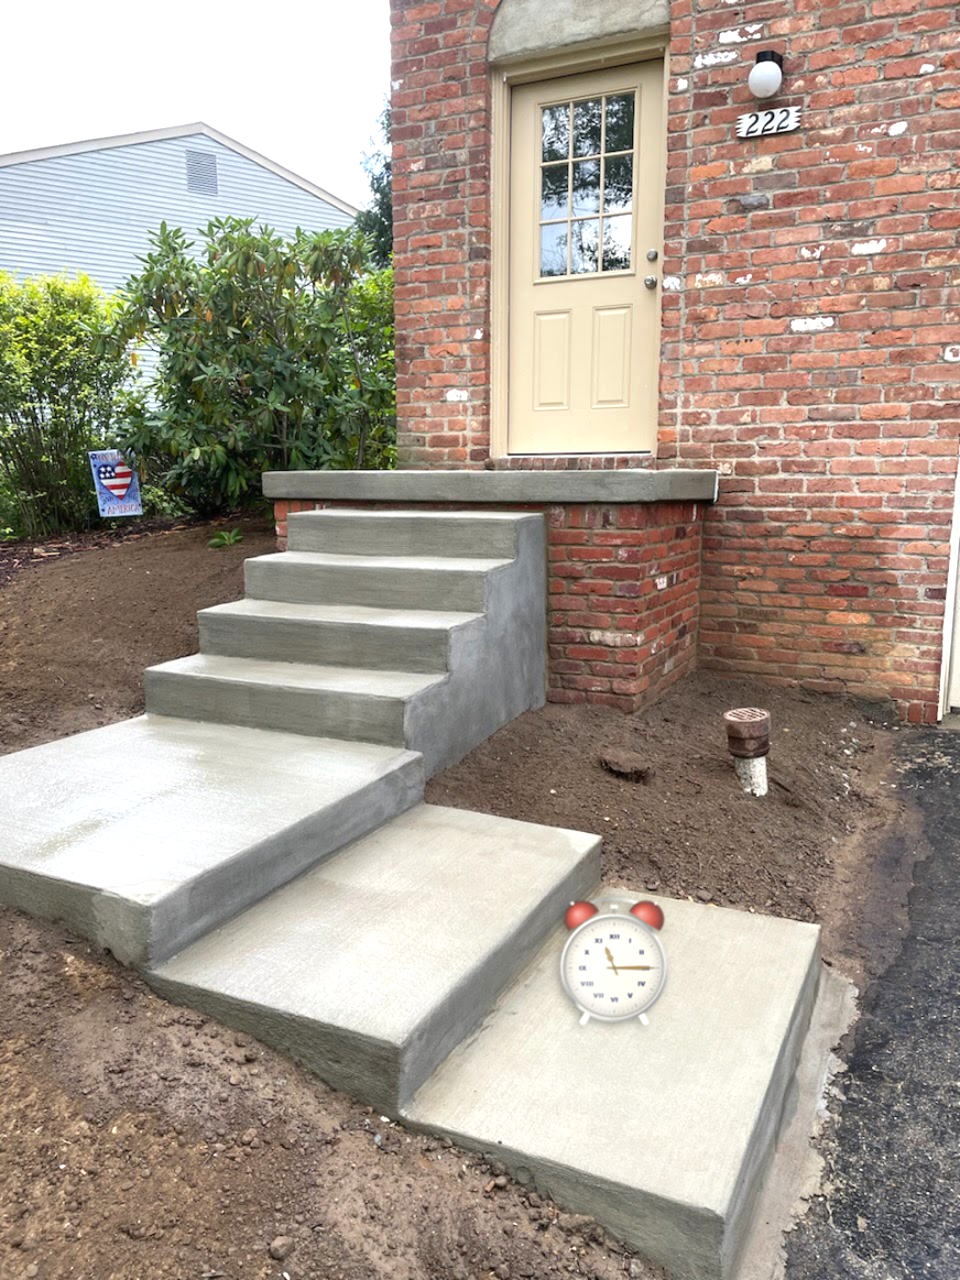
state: 11:15
